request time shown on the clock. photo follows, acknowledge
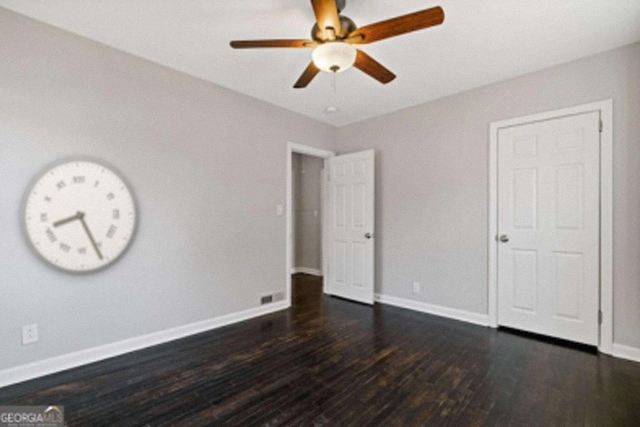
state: 8:26
